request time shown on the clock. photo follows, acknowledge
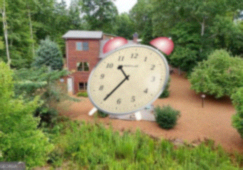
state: 10:35
